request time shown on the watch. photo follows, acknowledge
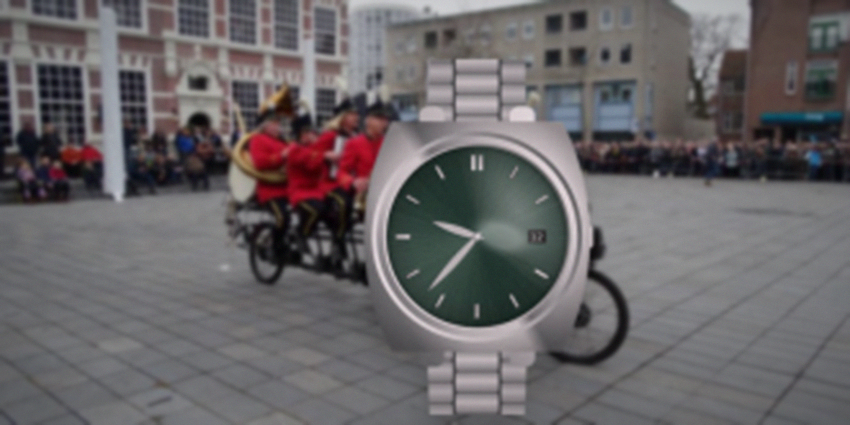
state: 9:37
